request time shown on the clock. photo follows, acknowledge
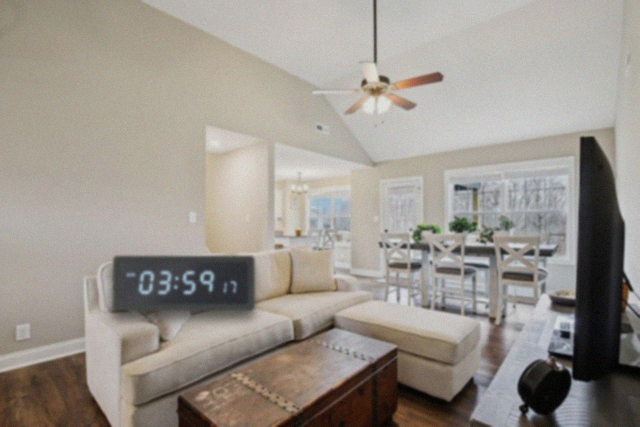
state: 3:59:17
